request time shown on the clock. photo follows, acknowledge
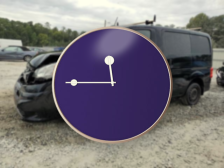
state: 11:45
